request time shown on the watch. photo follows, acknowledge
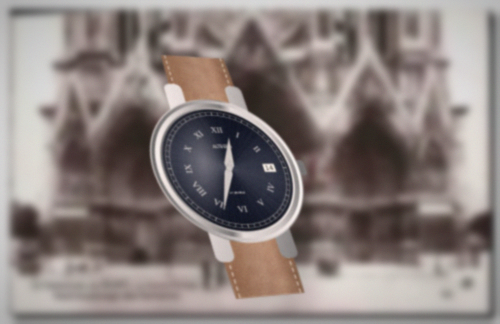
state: 12:34
